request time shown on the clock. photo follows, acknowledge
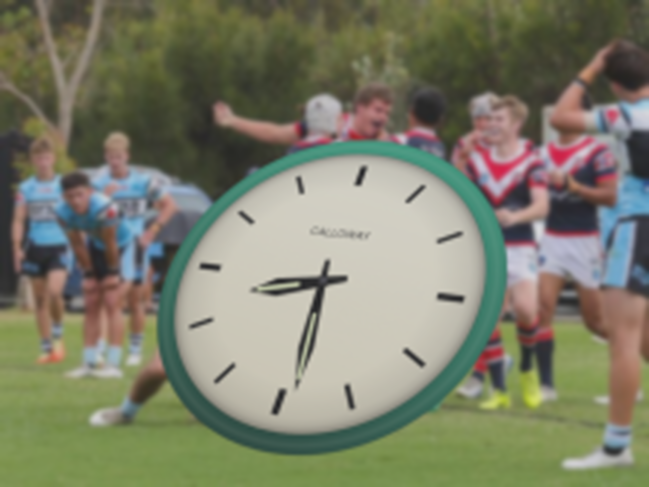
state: 8:29
